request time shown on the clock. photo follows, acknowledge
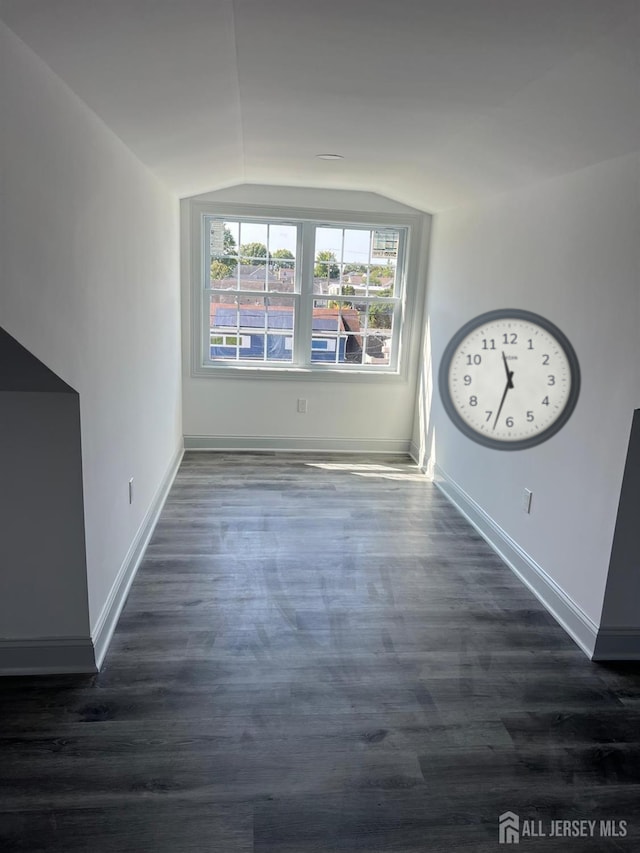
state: 11:33
